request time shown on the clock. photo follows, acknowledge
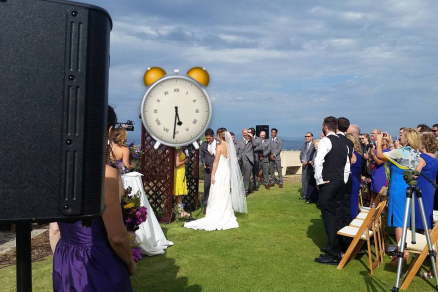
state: 5:31
